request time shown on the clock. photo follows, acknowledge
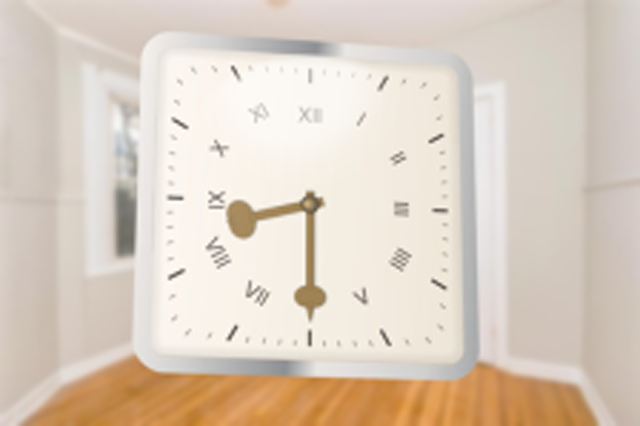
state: 8:30
